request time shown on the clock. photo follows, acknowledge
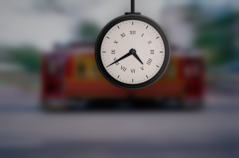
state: 4:40
